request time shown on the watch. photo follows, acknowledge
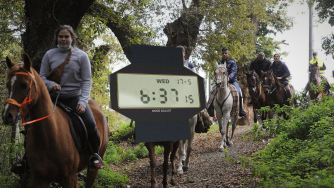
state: 6:37:15
